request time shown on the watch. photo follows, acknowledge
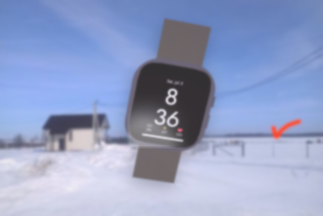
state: 8:36
